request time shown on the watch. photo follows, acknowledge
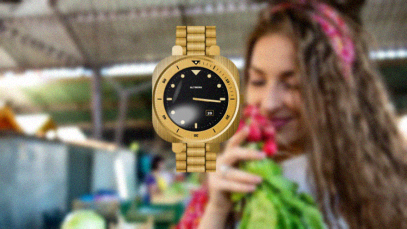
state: 3:16
